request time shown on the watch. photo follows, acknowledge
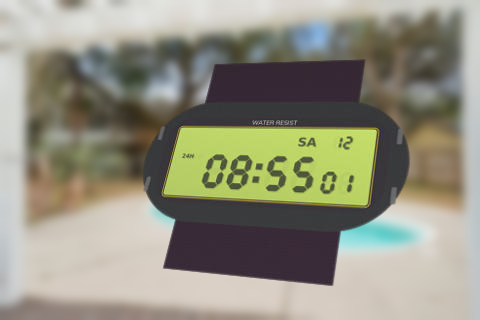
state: 8:55:01
